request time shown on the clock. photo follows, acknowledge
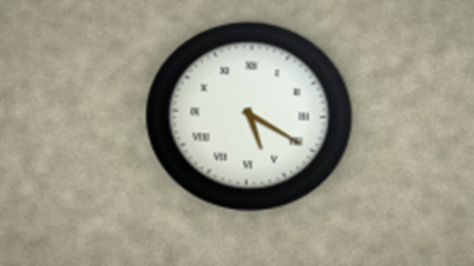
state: 5:20
